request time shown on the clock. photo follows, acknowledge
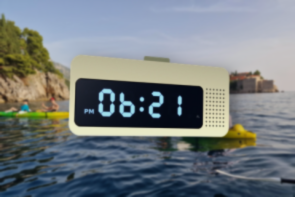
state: 6:21
